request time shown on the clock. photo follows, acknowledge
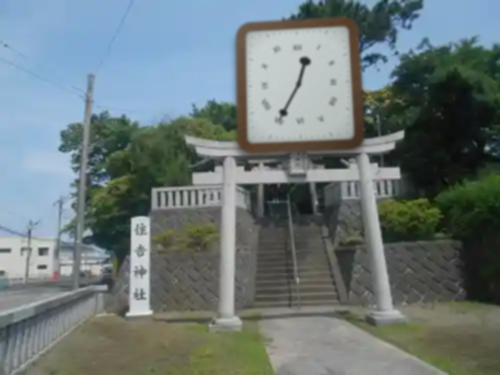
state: 12:35
